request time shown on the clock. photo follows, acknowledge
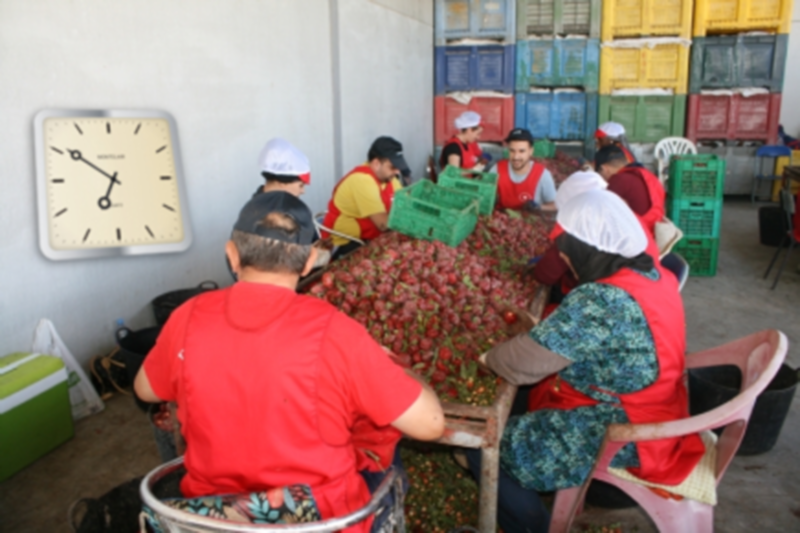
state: 6:51
